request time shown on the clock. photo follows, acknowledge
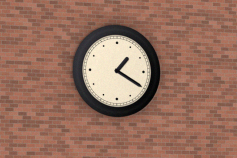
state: 1:20
